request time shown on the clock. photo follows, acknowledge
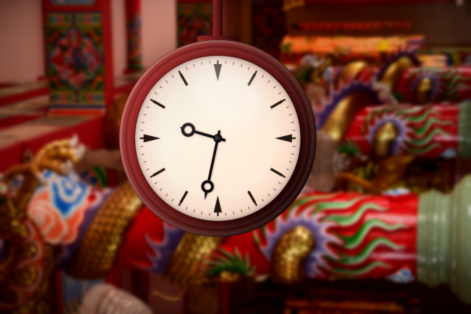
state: 9:32
